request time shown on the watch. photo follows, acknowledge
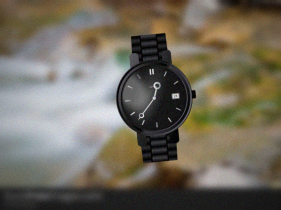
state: 12:37
